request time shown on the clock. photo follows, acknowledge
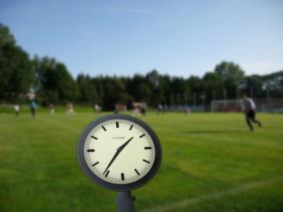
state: 1:36
